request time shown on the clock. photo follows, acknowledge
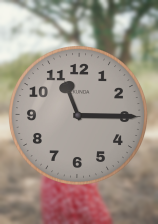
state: 11:15
